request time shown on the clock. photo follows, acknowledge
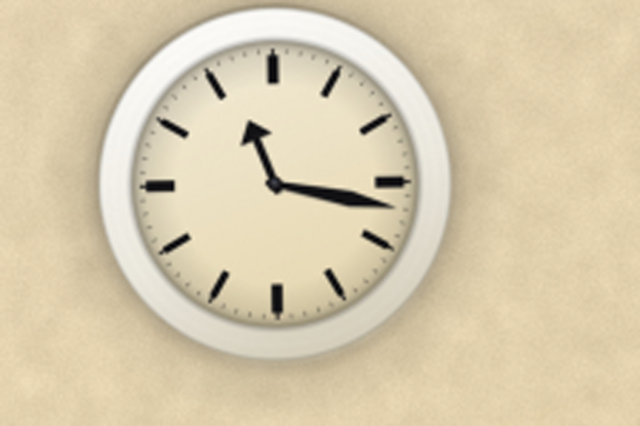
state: 11:17
